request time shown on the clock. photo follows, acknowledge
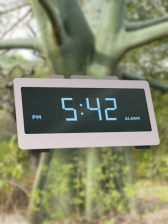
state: 5:42
